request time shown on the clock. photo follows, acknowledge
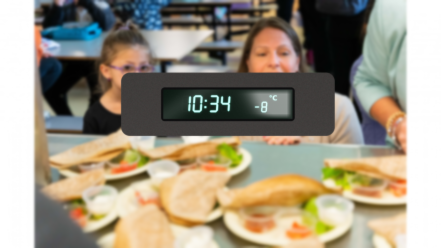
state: 10:34
